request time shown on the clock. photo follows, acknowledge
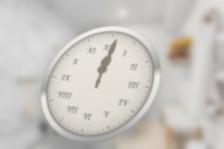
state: 12:01
